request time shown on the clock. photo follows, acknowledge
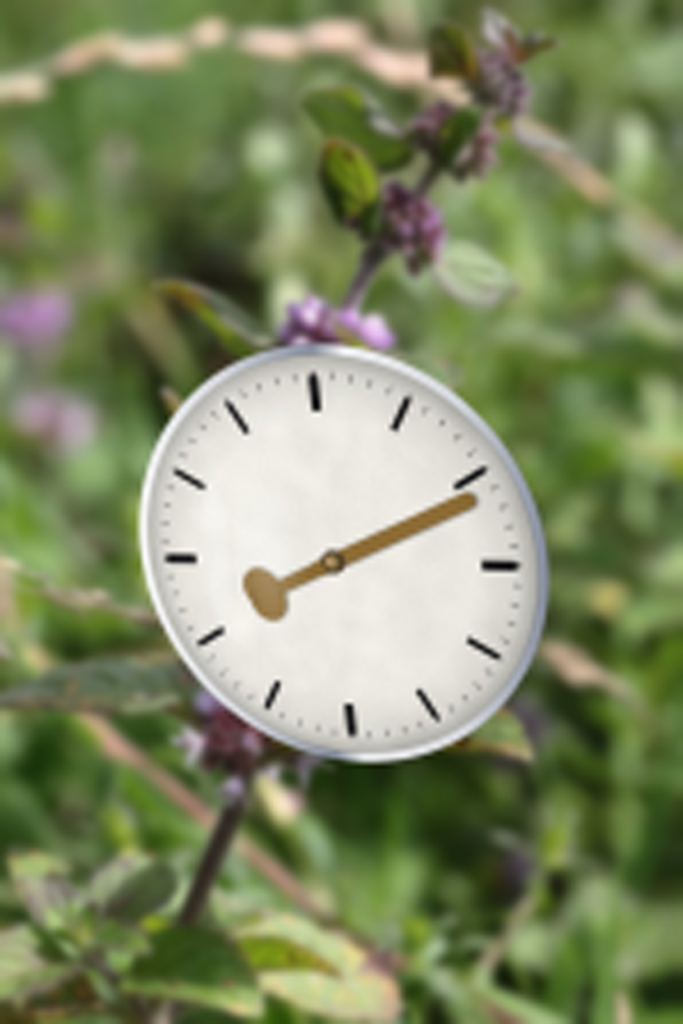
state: 8:11
